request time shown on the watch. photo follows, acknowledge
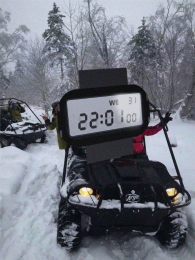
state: 22:01:00
